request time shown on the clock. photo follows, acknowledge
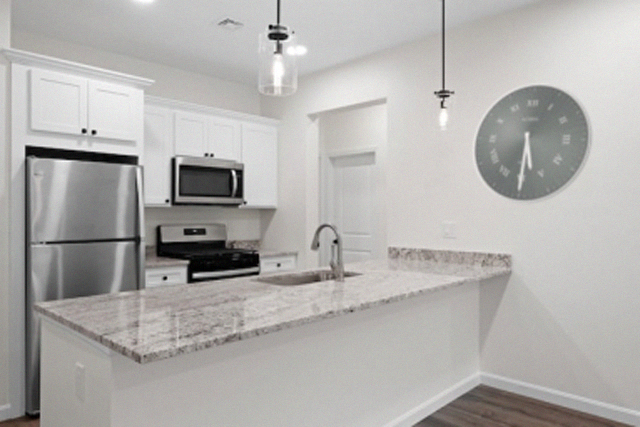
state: 5:30
